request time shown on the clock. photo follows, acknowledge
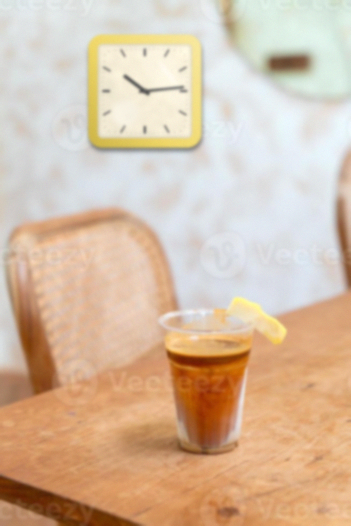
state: 10:14
